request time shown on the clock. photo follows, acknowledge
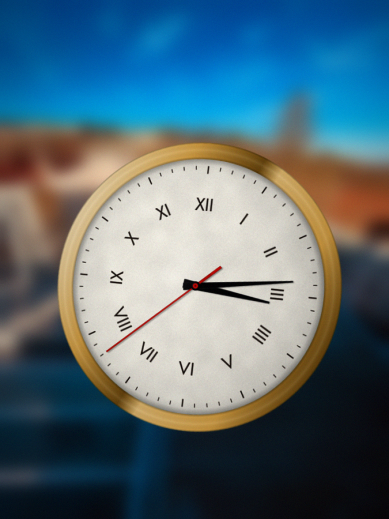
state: 3:13:38
